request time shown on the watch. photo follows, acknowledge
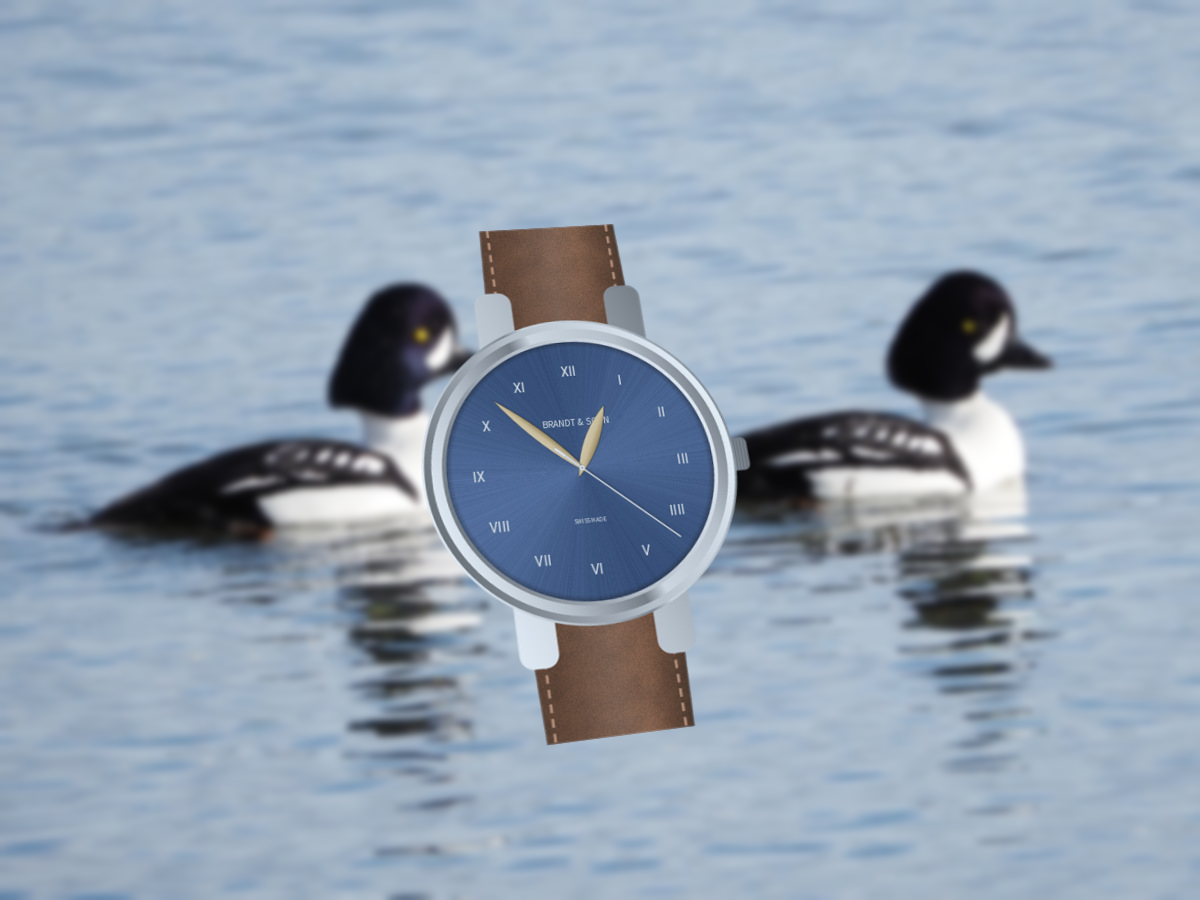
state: 12:52:22
